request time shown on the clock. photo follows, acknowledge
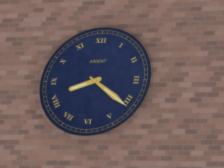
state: 8:21
